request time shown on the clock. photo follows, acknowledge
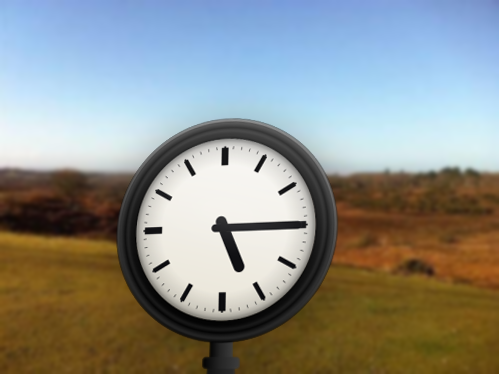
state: 5:15
